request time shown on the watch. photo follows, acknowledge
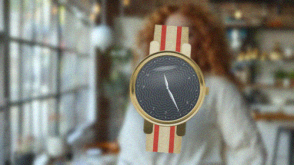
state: 11:25
